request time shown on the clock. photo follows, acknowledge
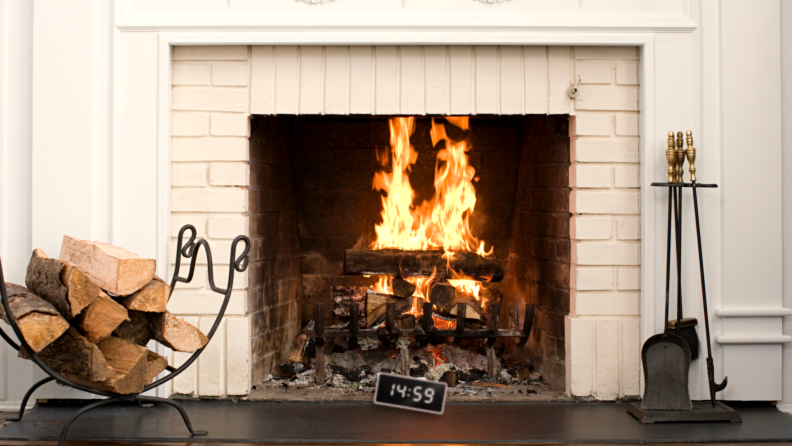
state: 14:59
